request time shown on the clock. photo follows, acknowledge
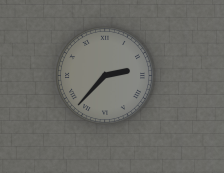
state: 2:37
